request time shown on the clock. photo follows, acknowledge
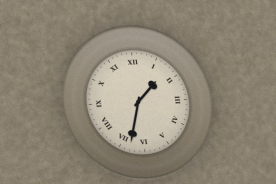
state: 1:33
